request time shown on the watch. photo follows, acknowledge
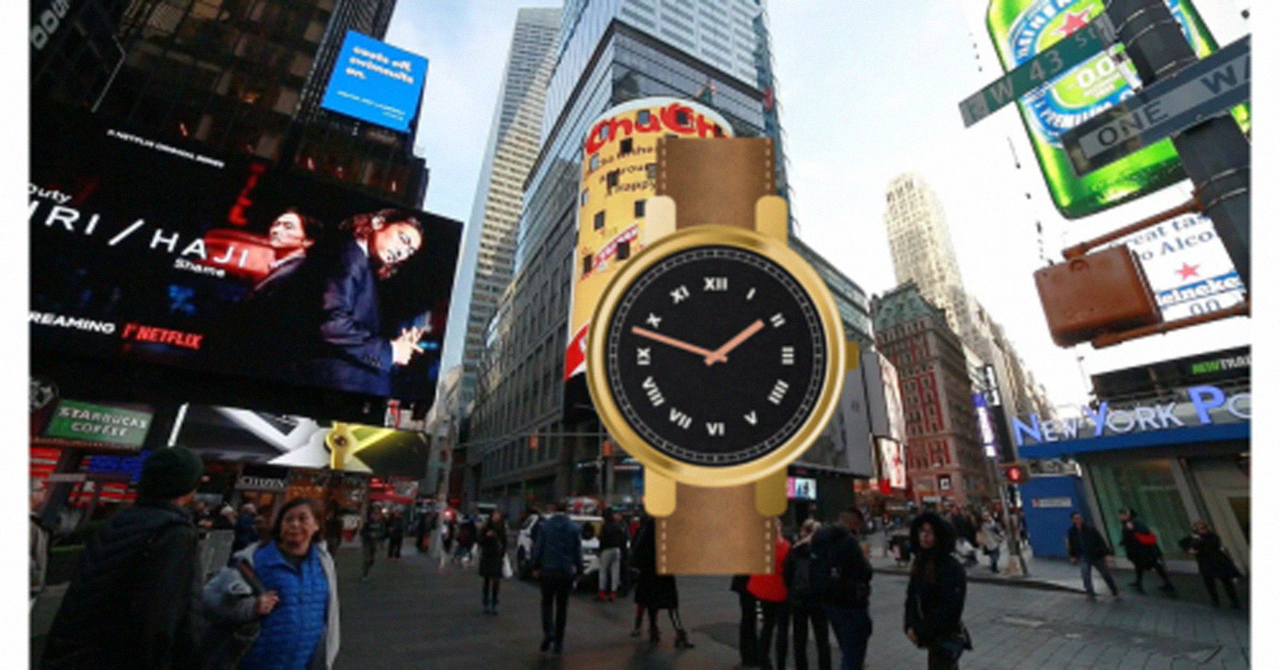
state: 1:48
